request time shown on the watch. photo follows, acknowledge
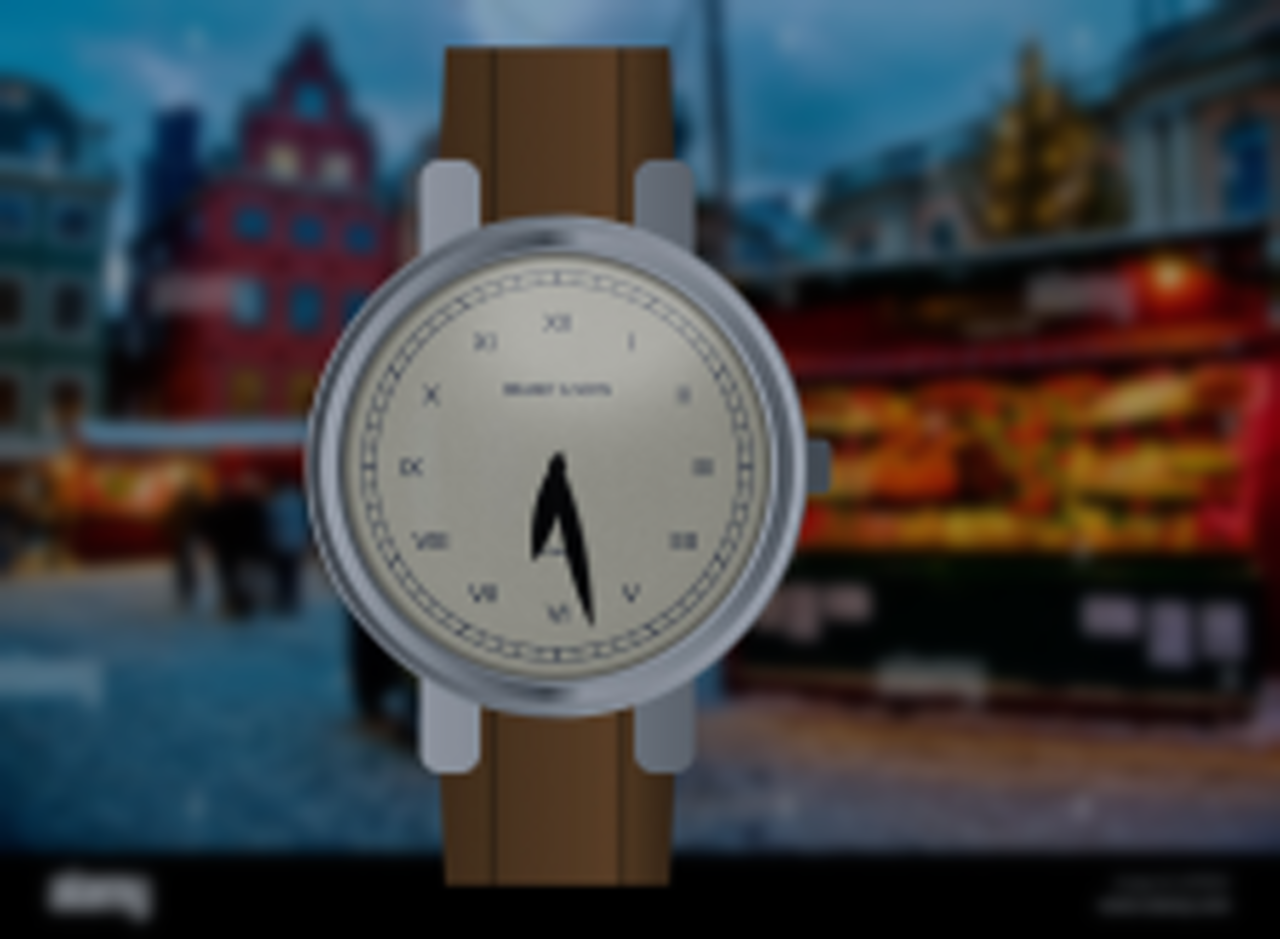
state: 6:28
